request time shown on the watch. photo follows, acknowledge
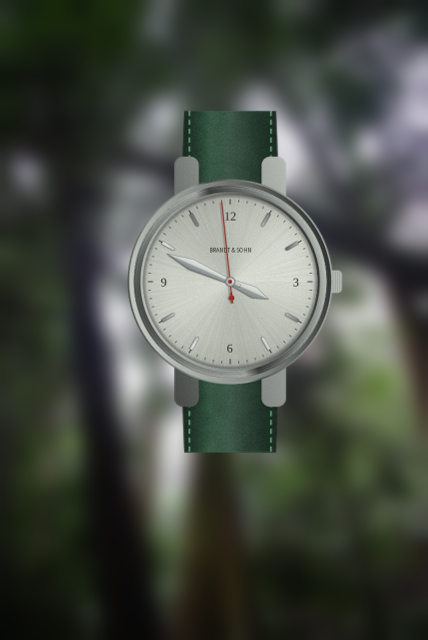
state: 3:48:59
